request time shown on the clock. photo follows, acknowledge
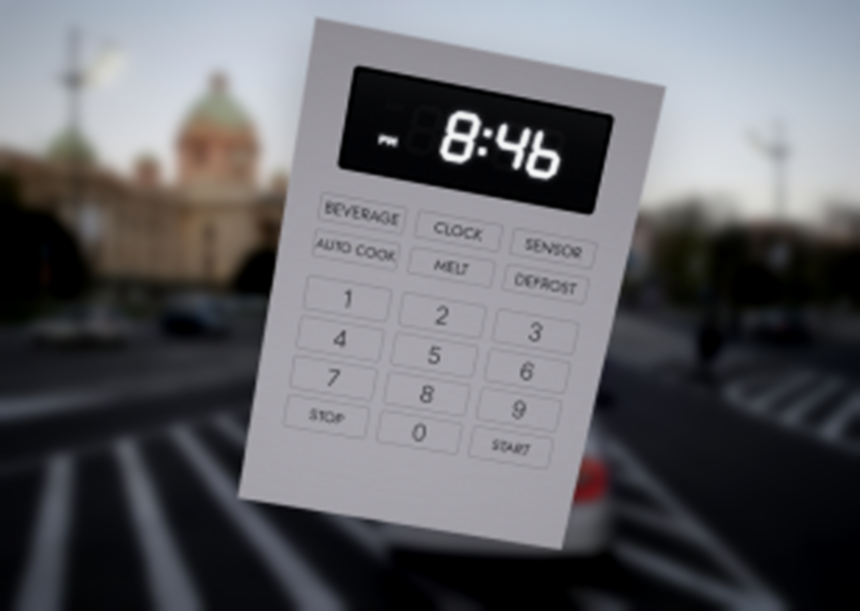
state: 8:46
